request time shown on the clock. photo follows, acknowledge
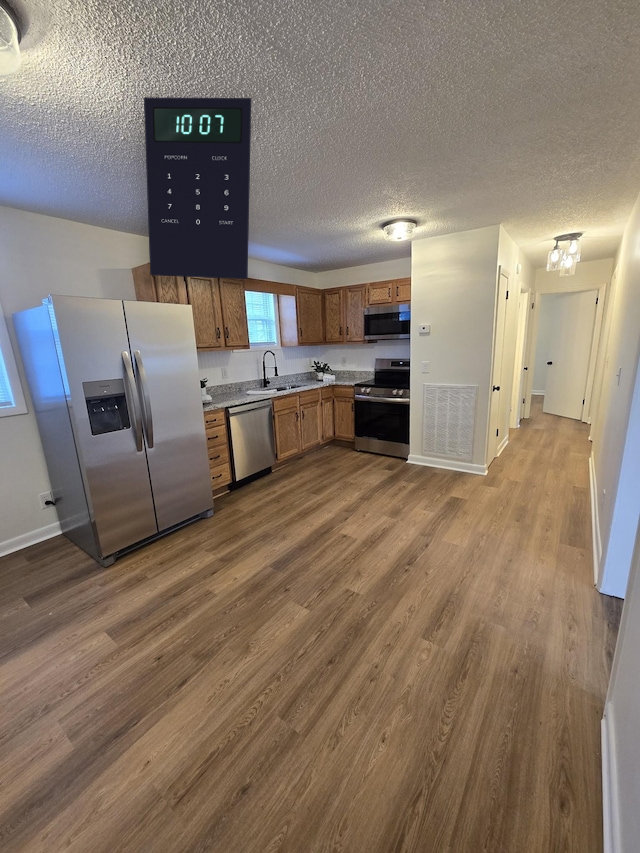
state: 10:07
